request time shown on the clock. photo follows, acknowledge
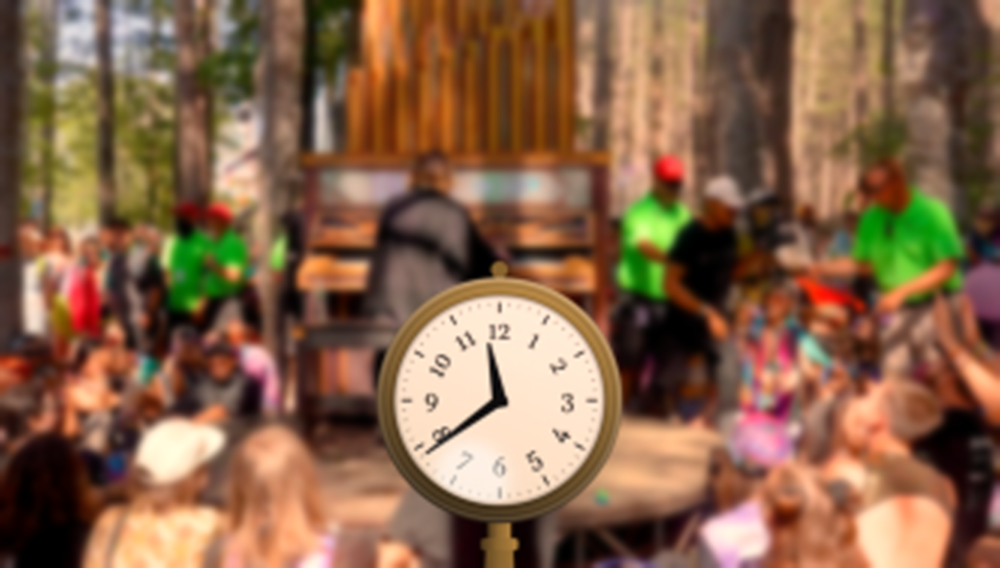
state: 11:39
